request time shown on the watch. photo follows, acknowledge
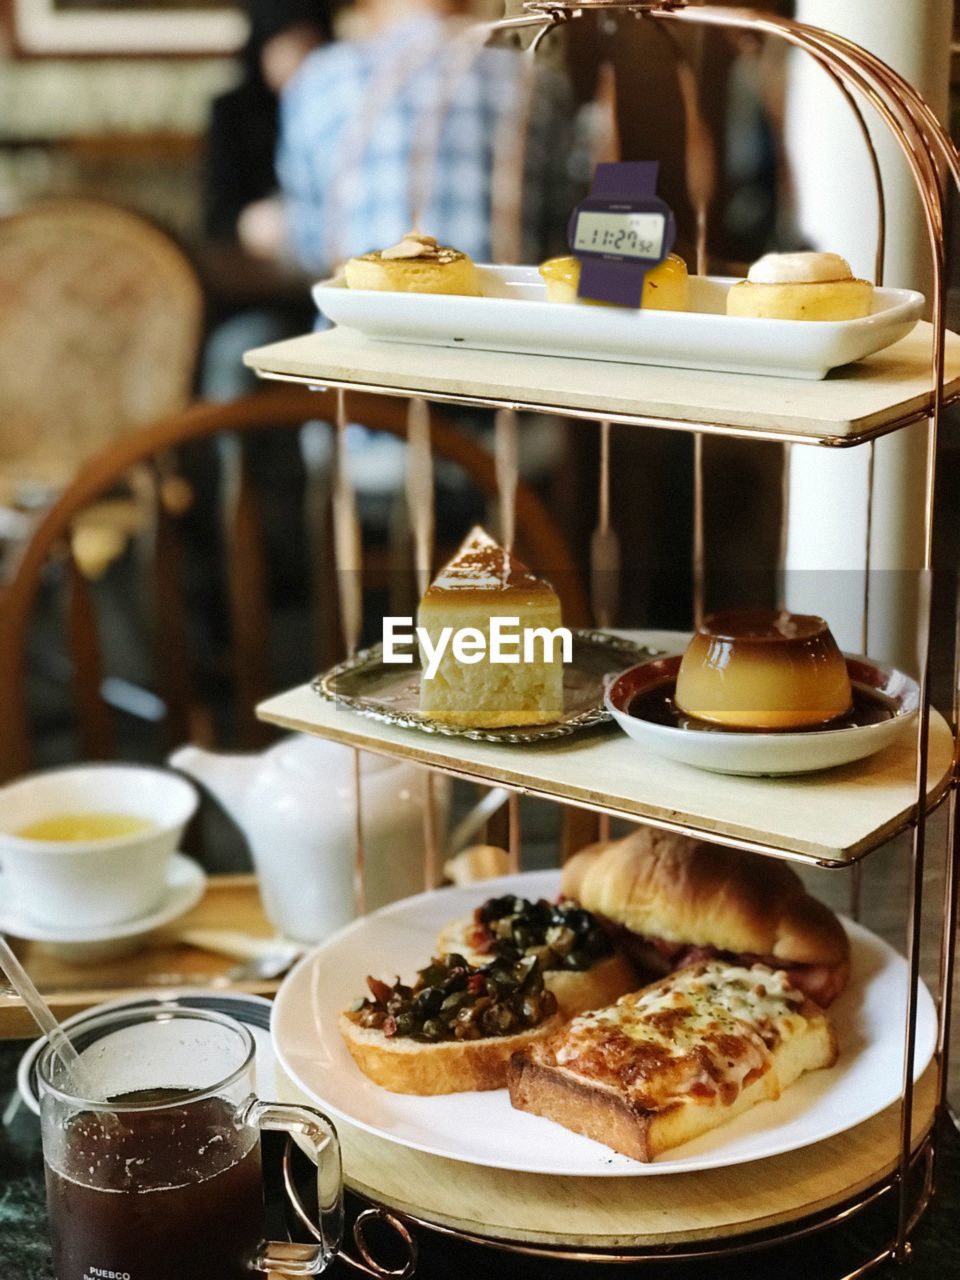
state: 11:27
